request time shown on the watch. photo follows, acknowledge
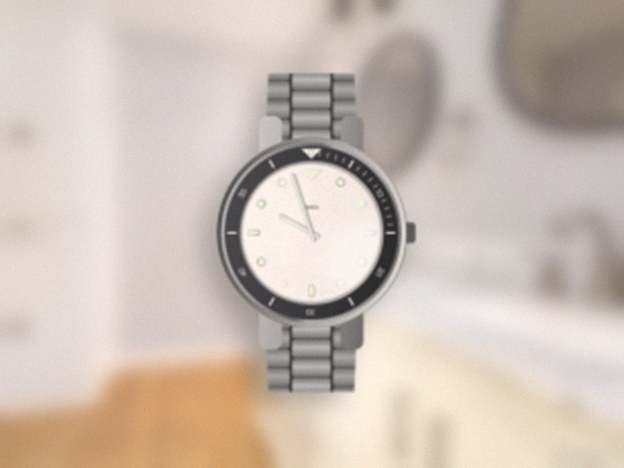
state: 9:57
